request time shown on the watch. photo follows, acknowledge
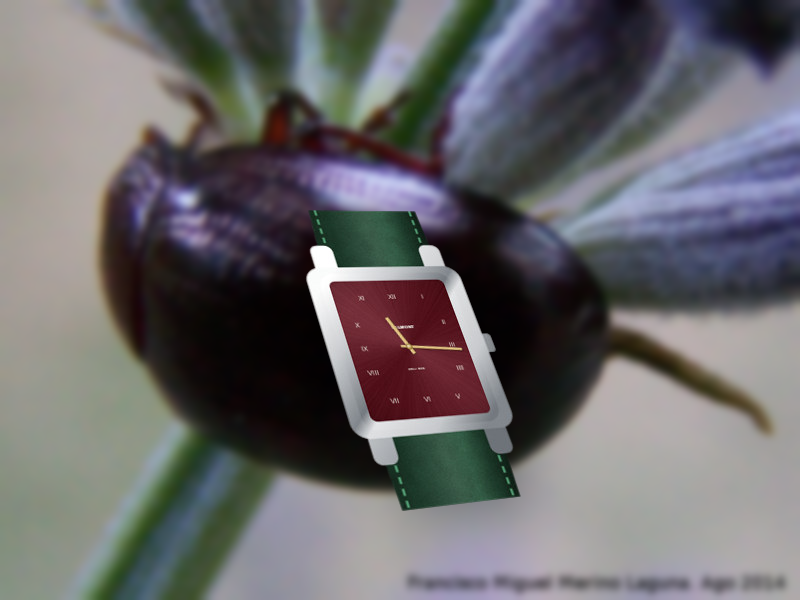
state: 11:16
